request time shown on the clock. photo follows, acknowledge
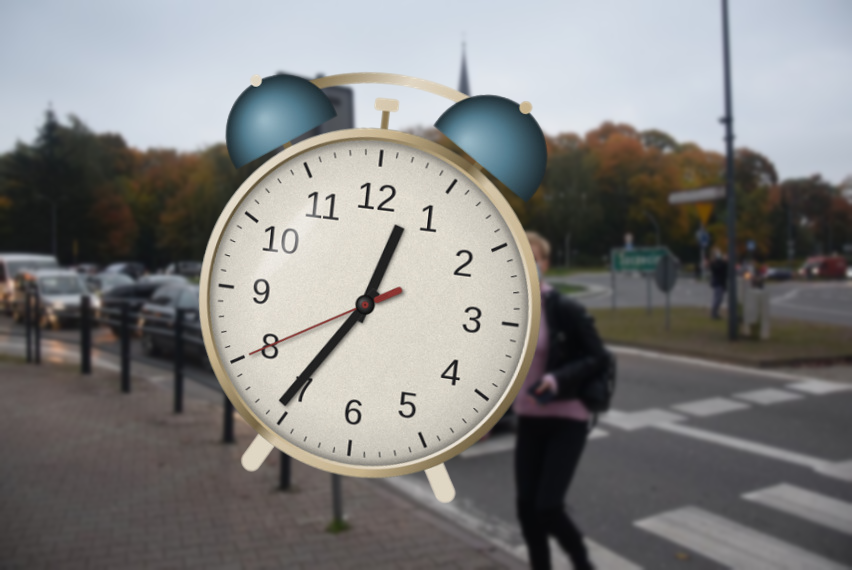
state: 12:35:40
